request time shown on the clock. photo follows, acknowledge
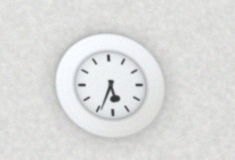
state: 5:34
